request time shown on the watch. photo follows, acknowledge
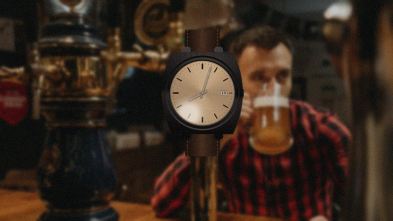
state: 8:03
